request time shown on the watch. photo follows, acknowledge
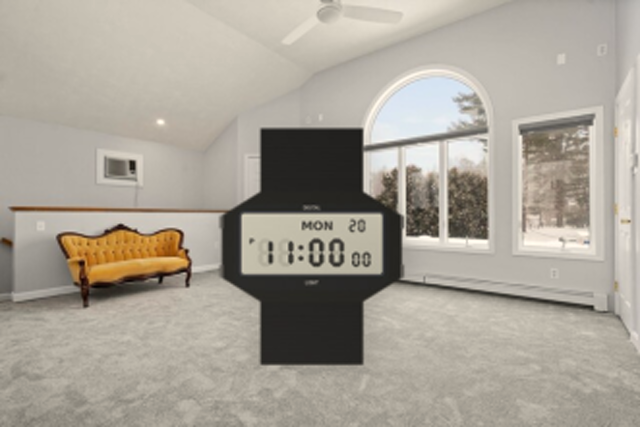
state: 11:00:00
